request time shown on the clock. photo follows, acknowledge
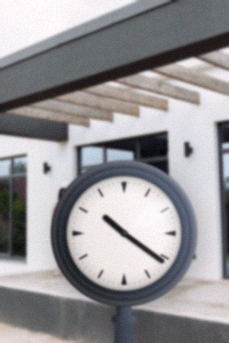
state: 10:21
